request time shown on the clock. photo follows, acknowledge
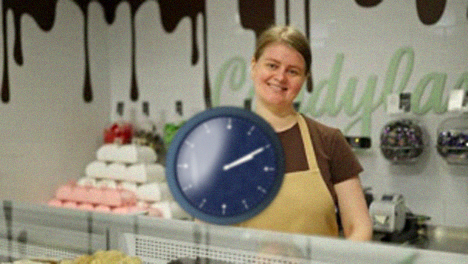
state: 2:10
